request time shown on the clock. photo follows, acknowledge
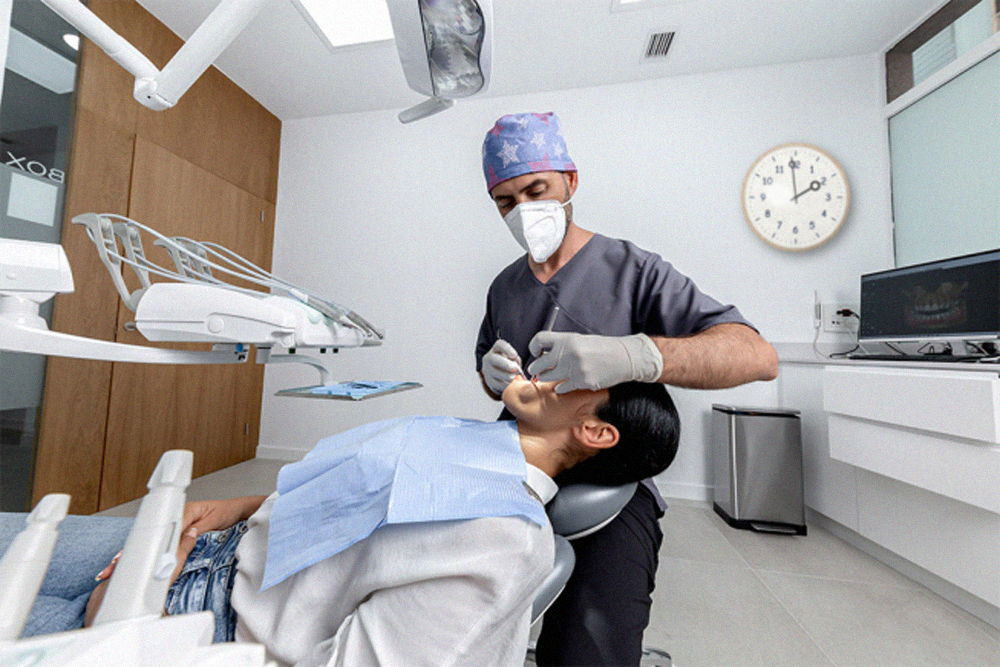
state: 1:59
